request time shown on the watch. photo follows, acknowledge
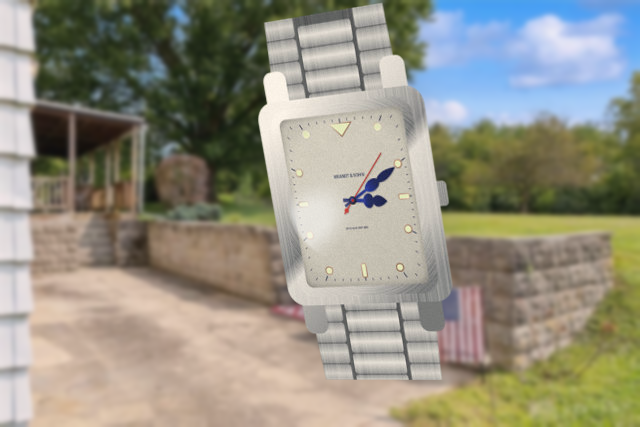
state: 3:10:07
